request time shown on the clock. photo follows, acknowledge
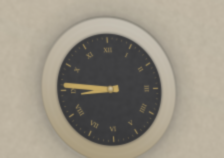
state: 8:46
